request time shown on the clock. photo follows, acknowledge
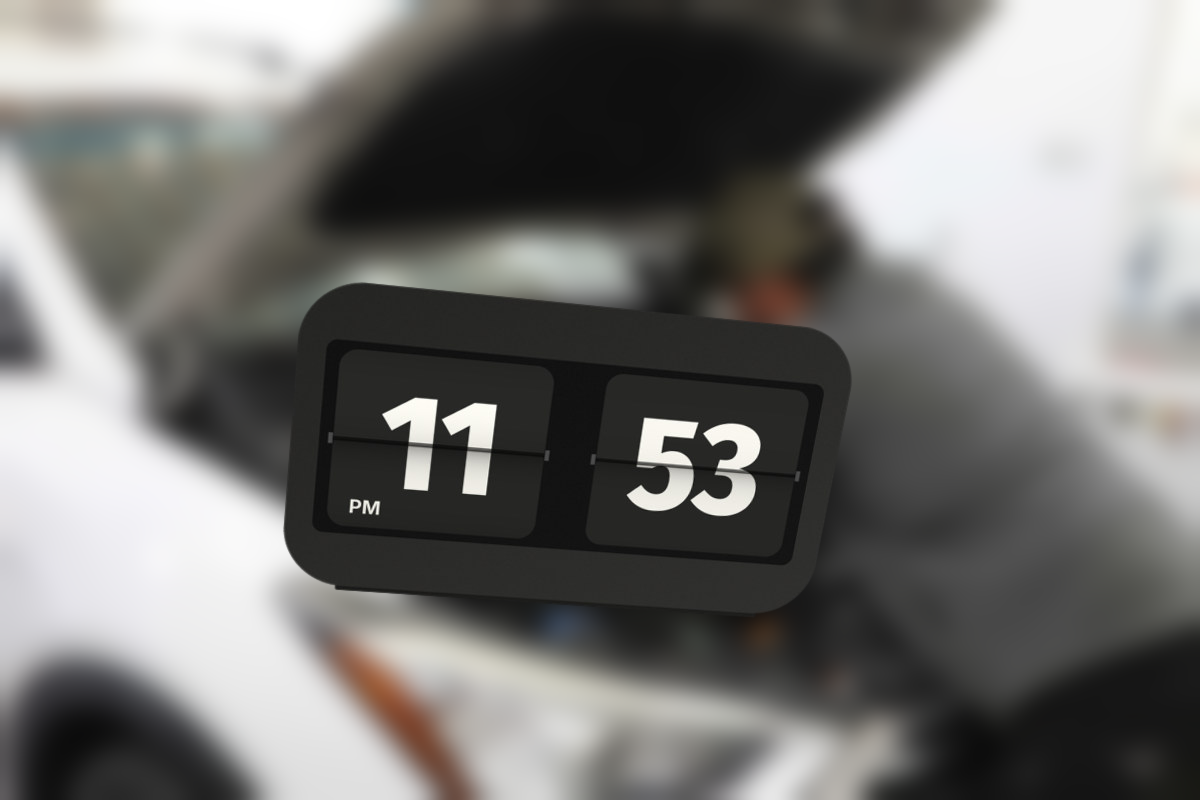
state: 11:53
